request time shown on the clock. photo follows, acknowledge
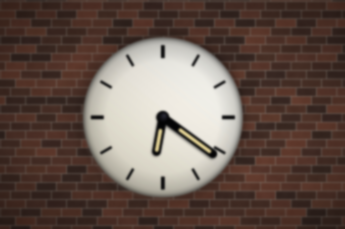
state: 6:21
